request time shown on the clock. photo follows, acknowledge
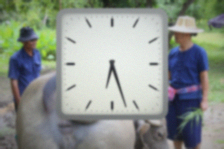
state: 6:27
